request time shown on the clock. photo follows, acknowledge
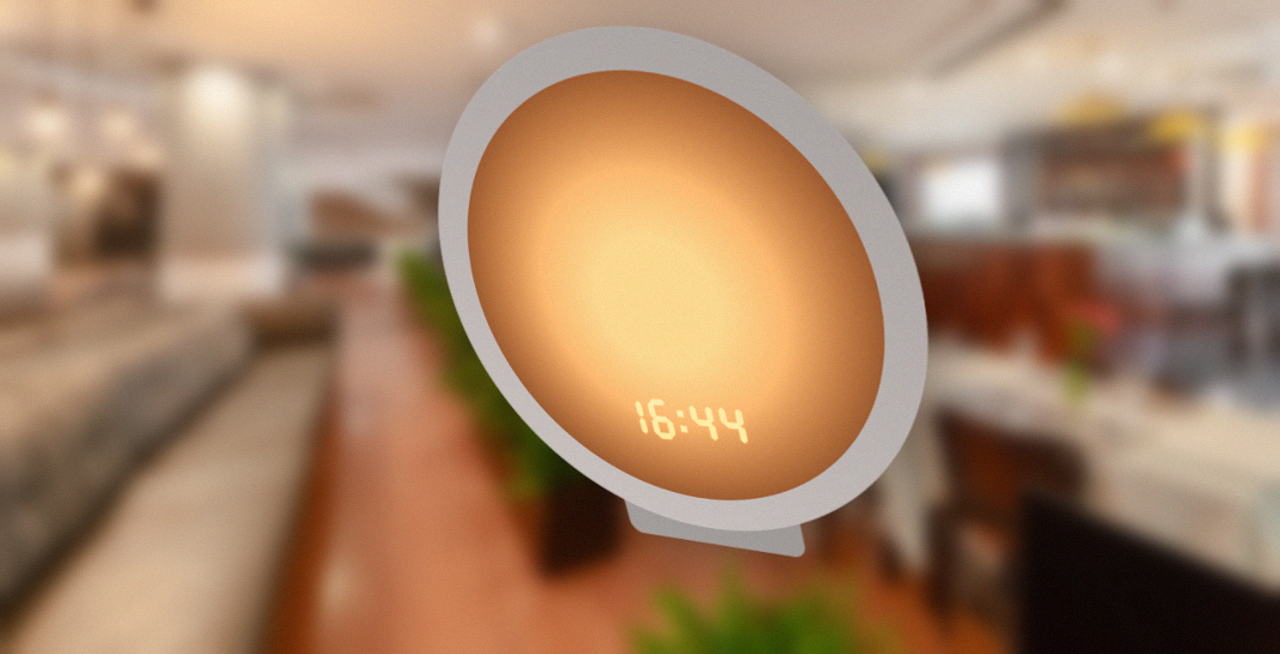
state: 16:44
